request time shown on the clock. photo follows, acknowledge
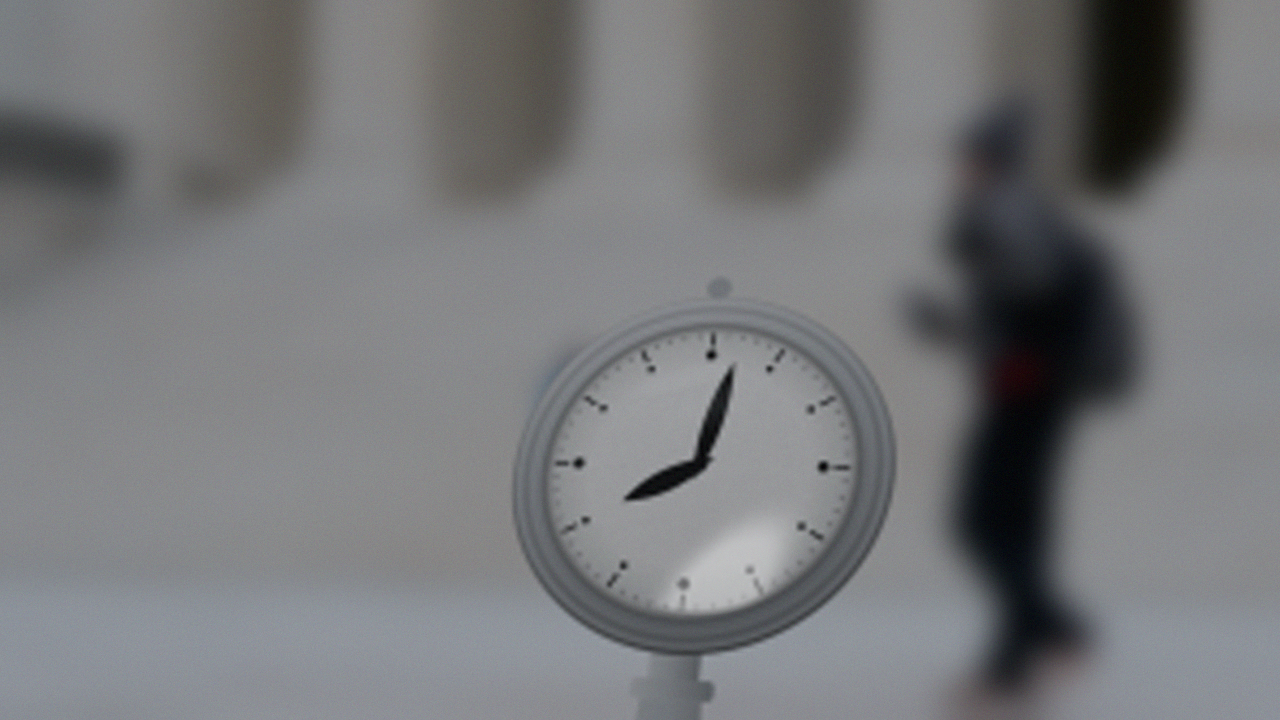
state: 8:02
